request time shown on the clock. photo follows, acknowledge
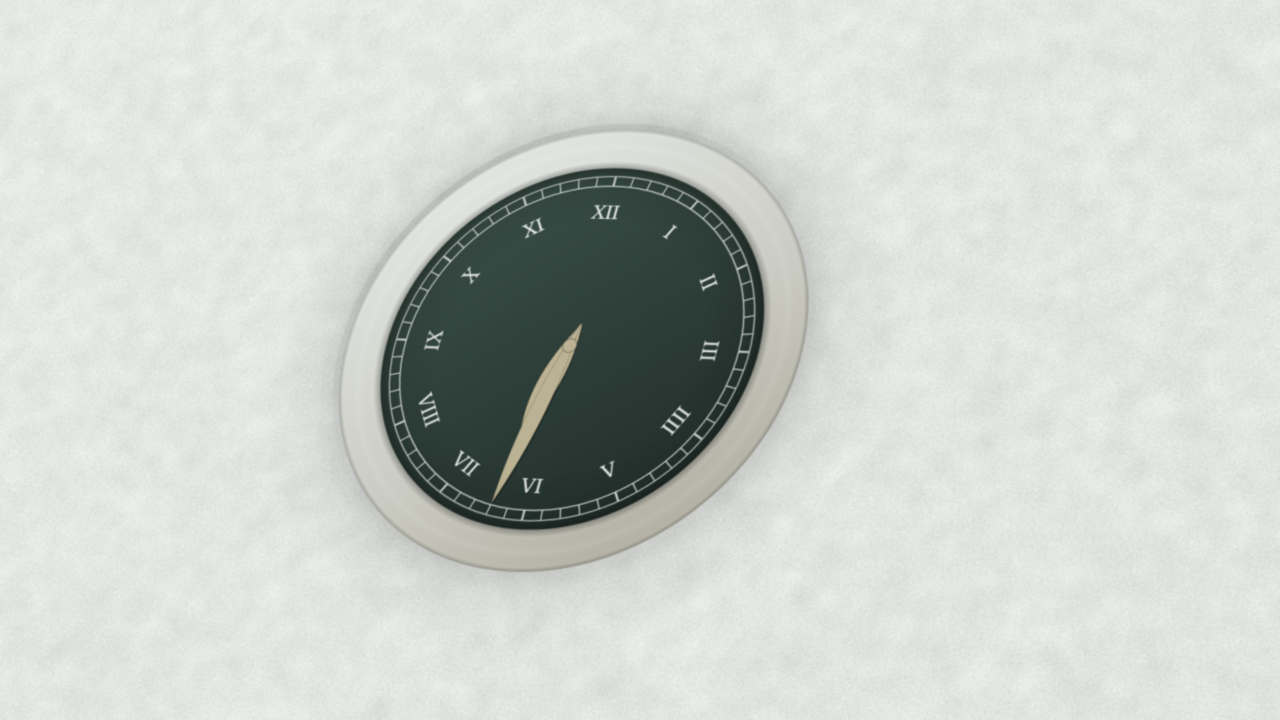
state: 6:32
